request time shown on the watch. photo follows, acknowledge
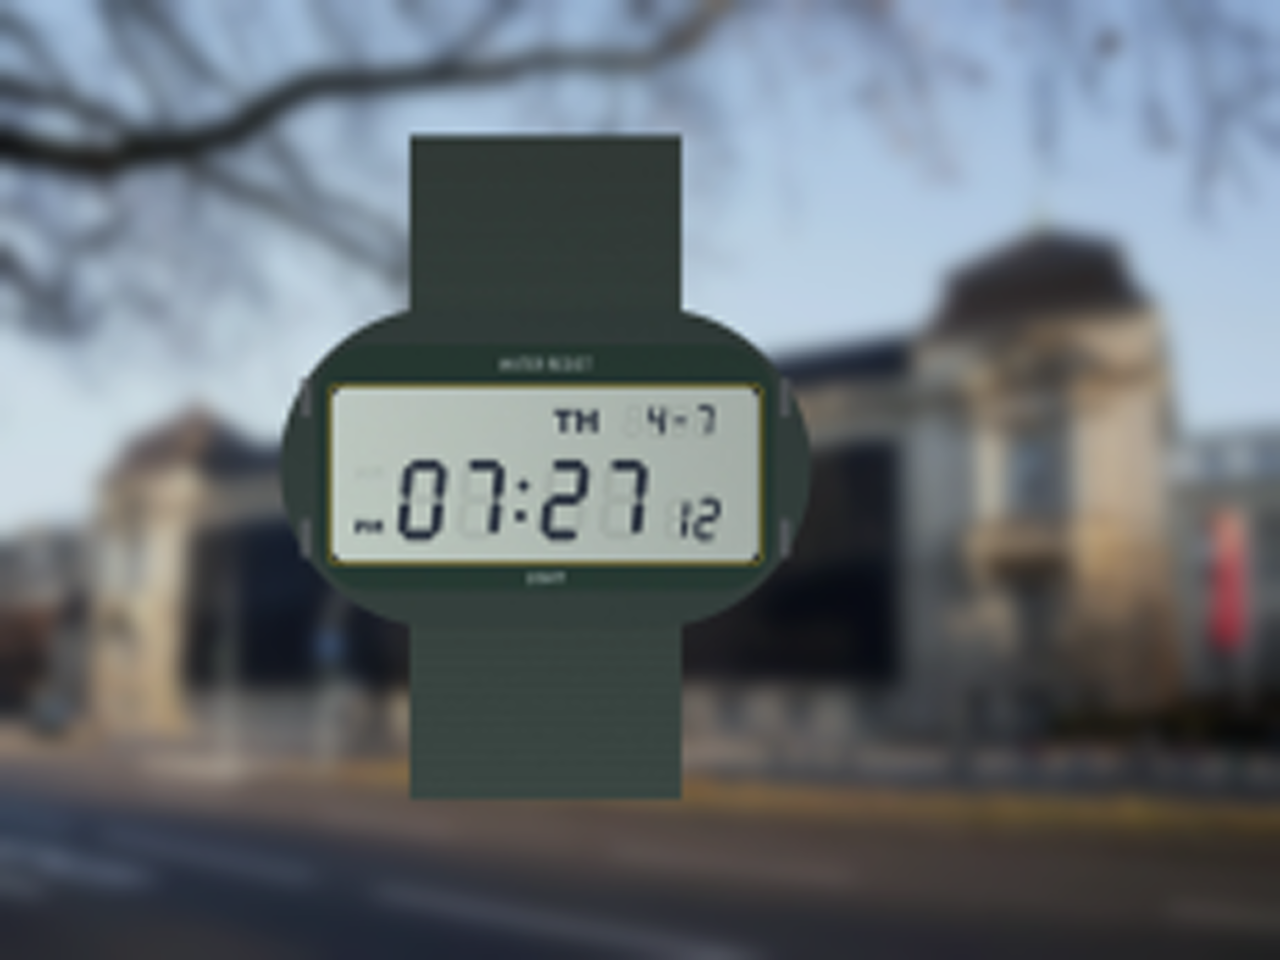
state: 7:27:12
